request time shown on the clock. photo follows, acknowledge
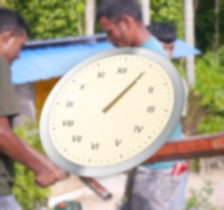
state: 1:05
